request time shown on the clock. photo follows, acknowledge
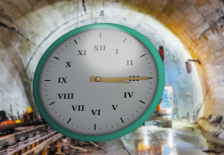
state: 3:15
